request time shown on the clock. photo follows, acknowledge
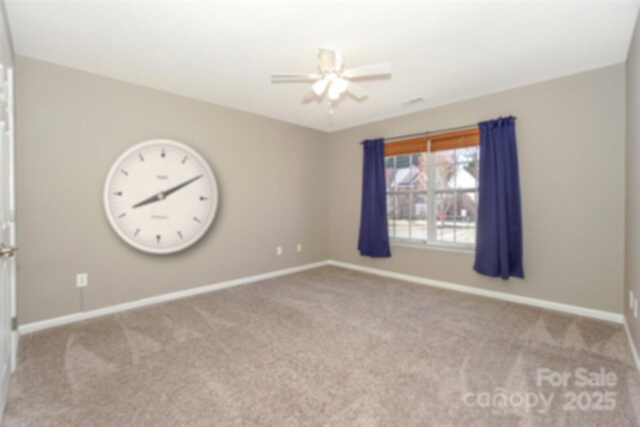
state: 8:10
